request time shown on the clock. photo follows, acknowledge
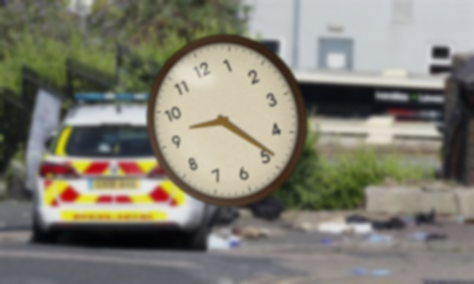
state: 9:24
